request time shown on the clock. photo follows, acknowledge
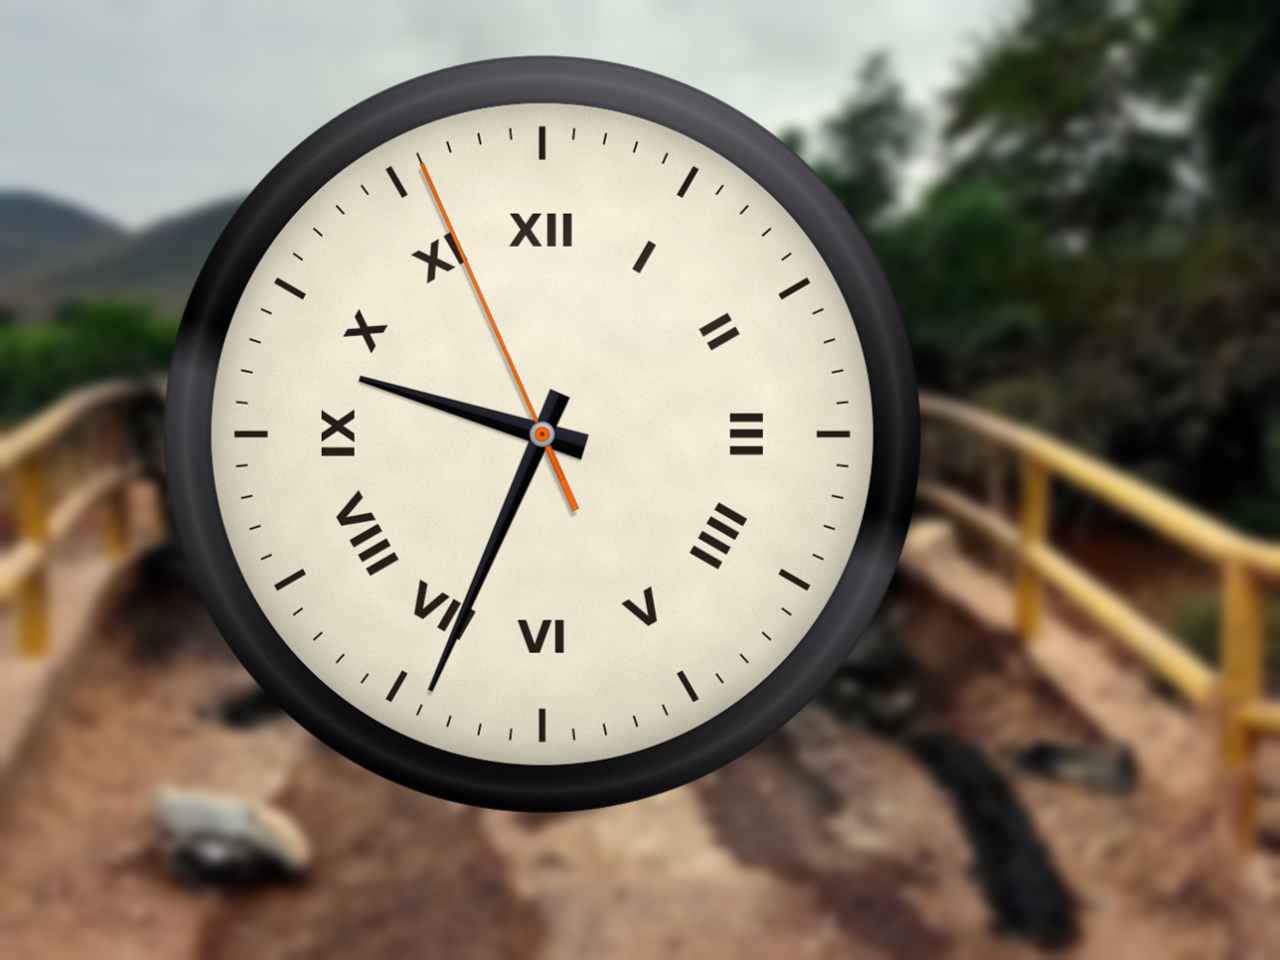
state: 9:33:56
